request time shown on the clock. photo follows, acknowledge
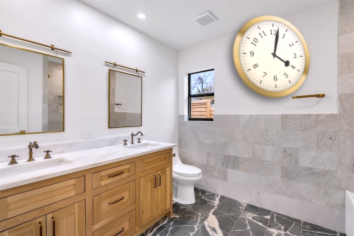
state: 4:02
